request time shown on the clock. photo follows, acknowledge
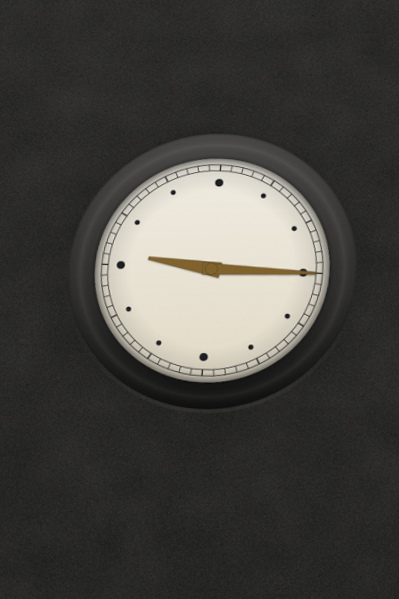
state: 9:15
